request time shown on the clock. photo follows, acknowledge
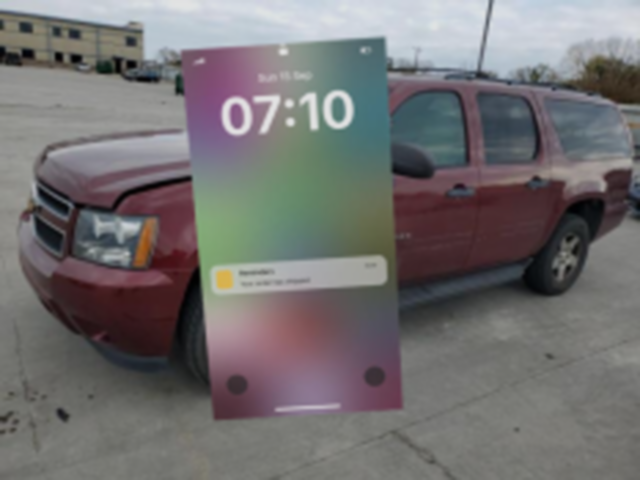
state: 7:10
